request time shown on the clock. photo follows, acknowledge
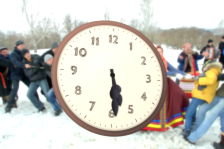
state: 5:29
